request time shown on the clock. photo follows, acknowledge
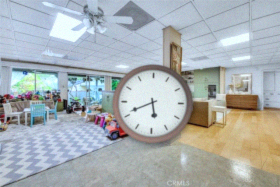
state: 5:41
